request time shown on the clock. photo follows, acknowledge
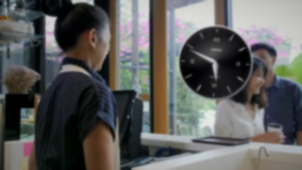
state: 5:49
